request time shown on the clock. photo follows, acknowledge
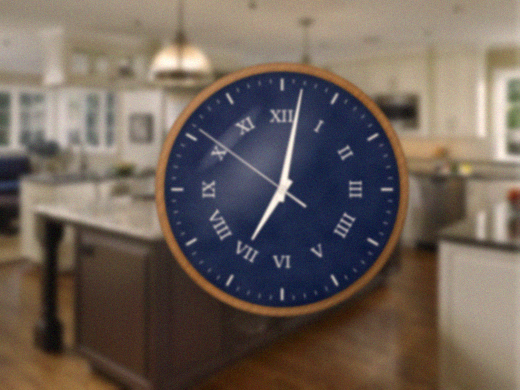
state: 7:01:51
